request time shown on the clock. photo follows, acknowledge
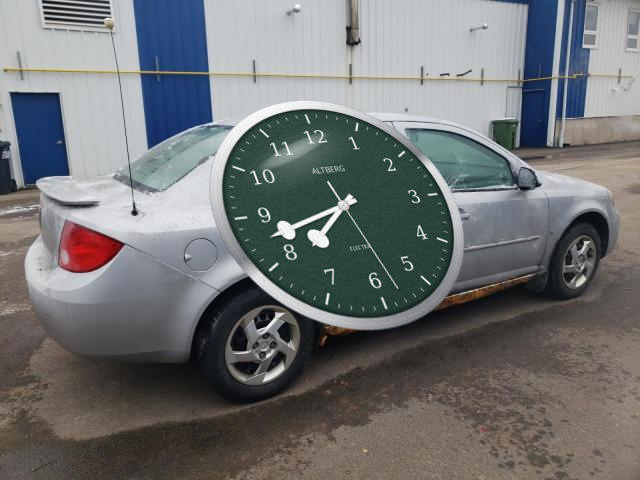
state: 7:42:28
